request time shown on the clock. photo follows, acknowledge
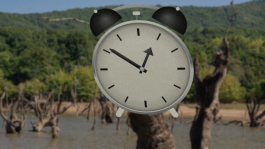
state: 12:51
